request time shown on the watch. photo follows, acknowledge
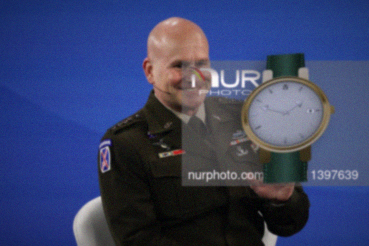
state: 1:48
